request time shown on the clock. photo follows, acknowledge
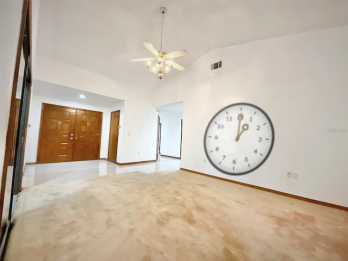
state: 1:00
